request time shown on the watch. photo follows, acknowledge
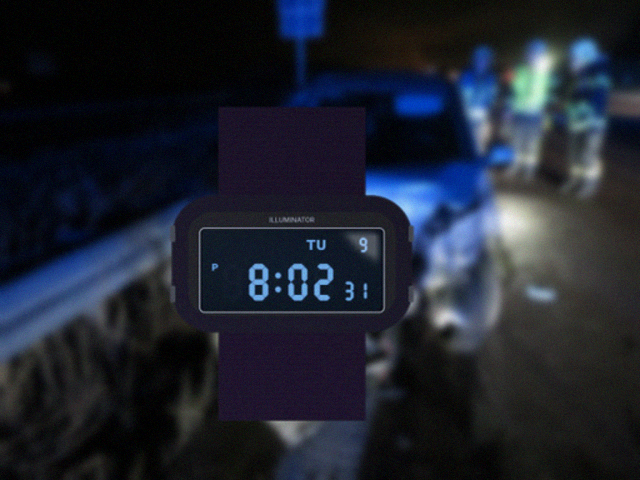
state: 8:02:31
